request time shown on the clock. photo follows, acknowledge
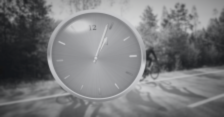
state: 1:04
